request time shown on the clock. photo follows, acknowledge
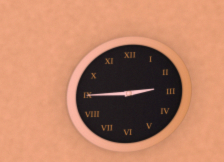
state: 2:45
